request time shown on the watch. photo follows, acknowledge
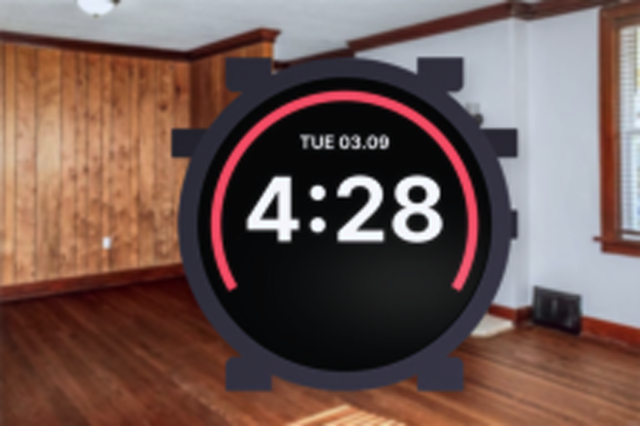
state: 4:28
